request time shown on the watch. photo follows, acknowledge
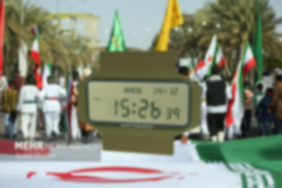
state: 15:26
